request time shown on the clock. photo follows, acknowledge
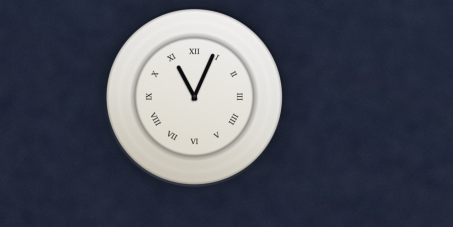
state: 11:04
